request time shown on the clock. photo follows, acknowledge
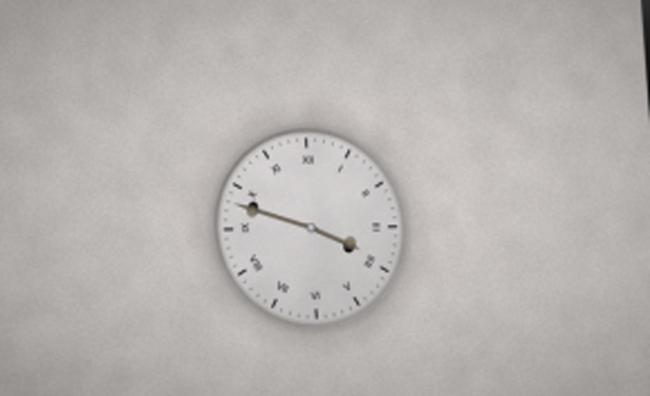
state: 3:48
